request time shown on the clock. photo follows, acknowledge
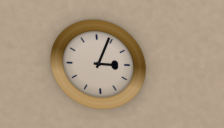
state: 3:04
